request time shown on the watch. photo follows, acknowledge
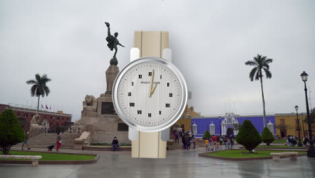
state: 1:01
